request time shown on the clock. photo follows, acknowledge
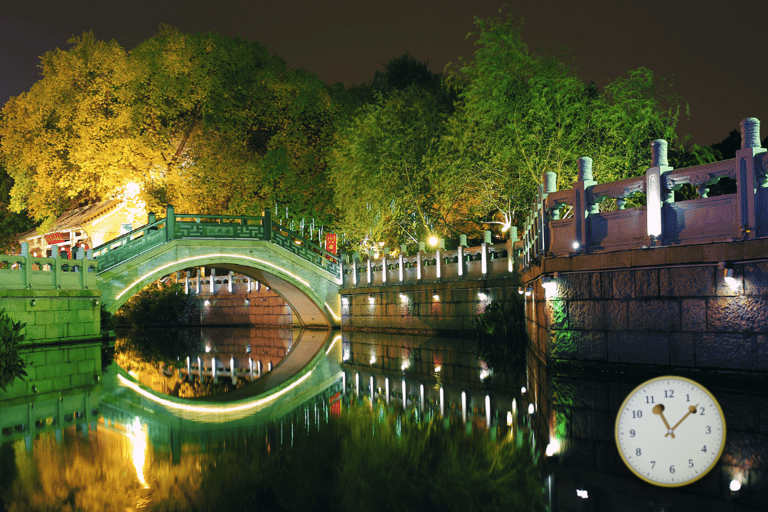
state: 11:08
